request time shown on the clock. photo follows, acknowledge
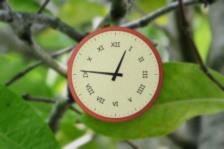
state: 12:46
